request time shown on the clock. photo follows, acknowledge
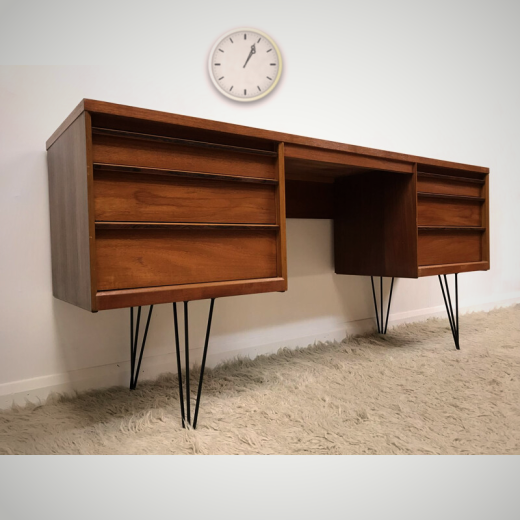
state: 1:04
